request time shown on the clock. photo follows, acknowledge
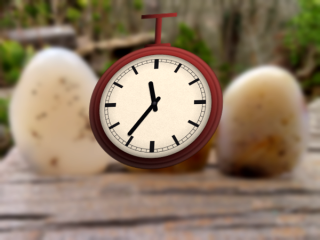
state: 11:36
